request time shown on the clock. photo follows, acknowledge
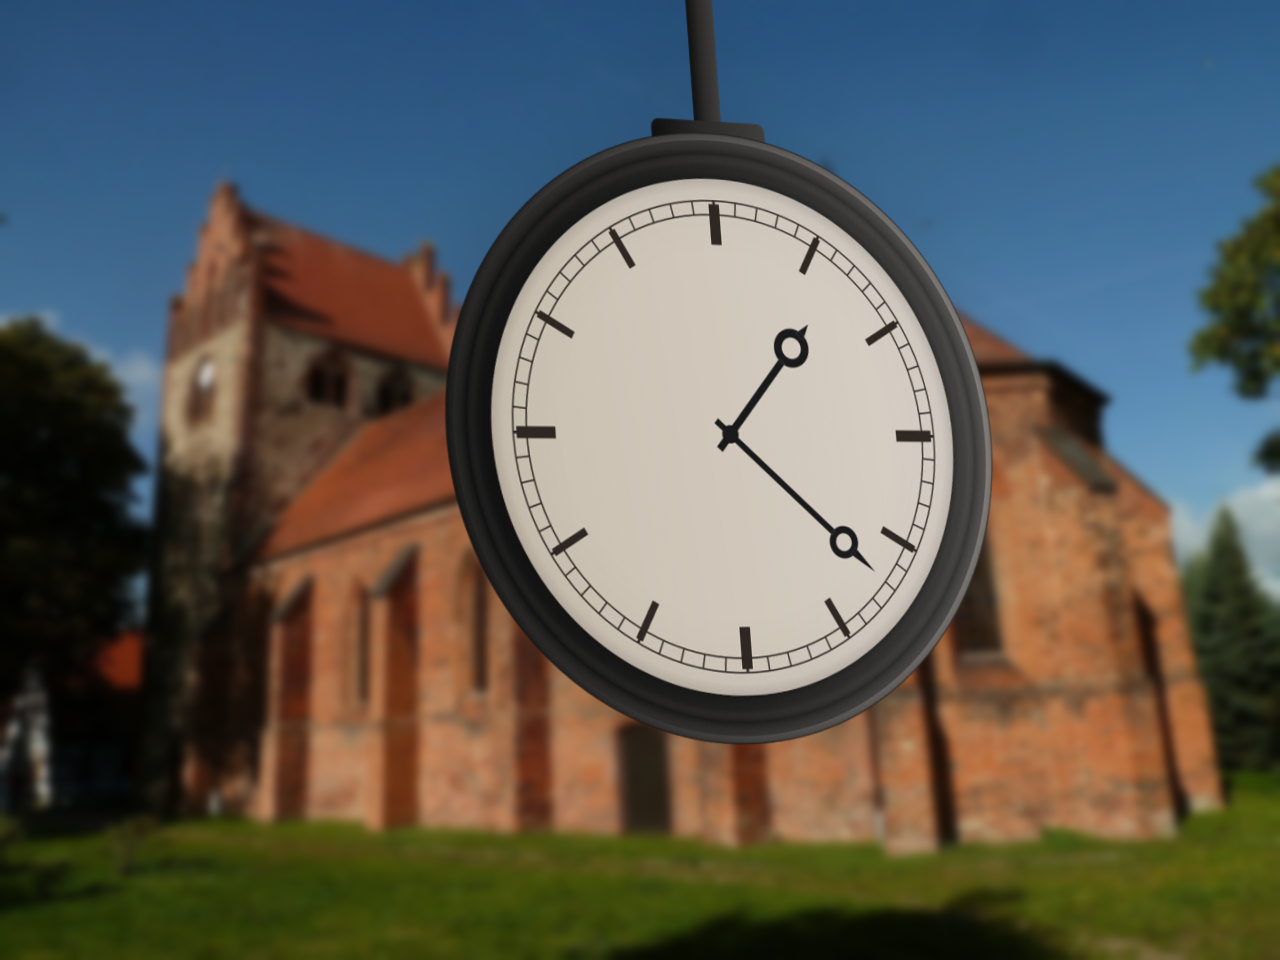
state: 1:22
